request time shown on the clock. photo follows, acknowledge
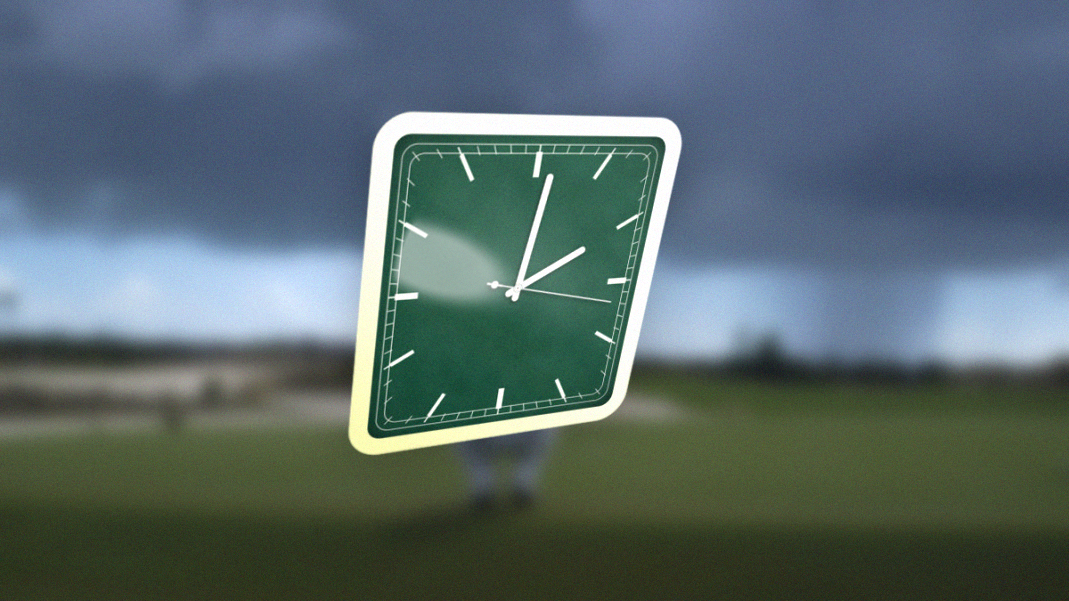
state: 2:01:17
